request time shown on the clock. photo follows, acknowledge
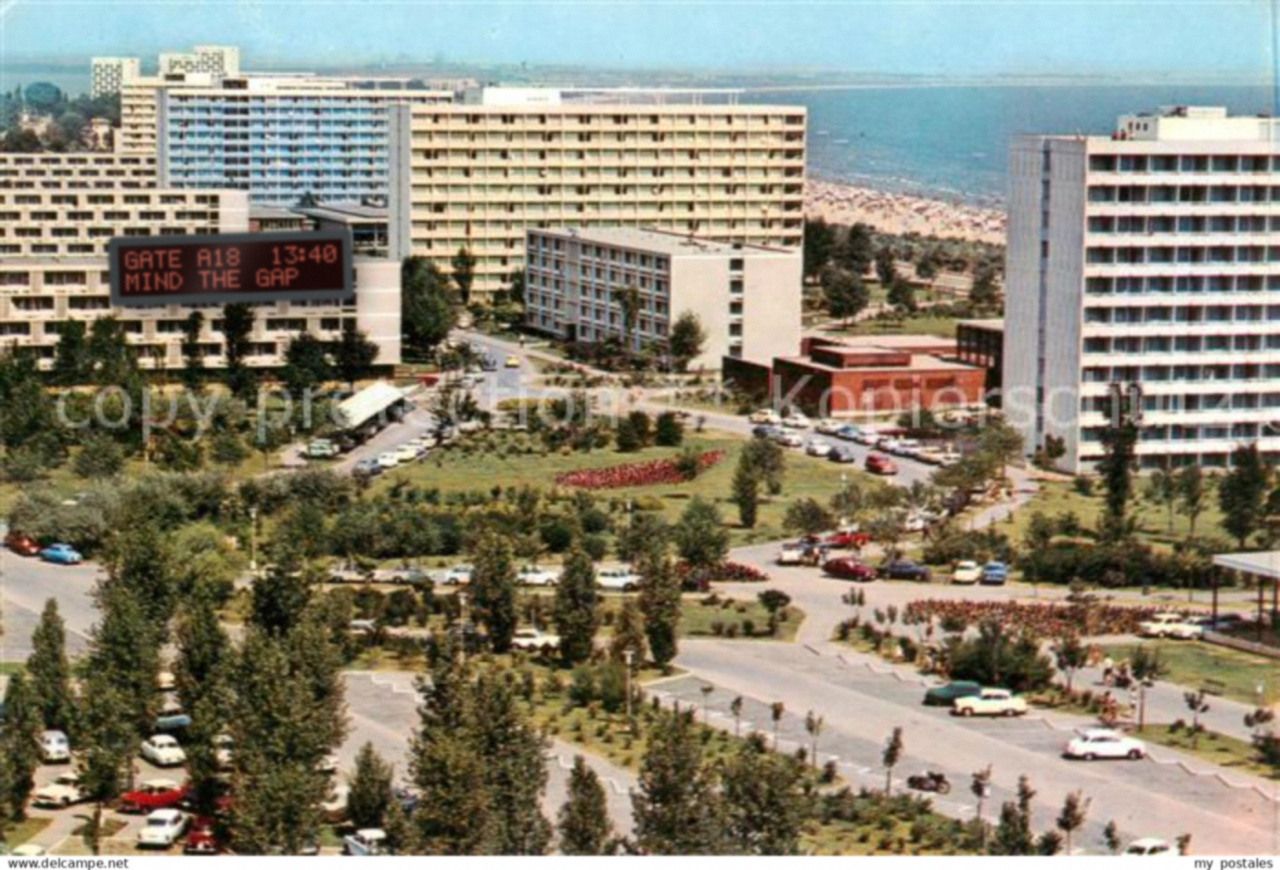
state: 13:40
